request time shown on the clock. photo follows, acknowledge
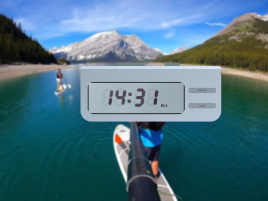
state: 14:31
